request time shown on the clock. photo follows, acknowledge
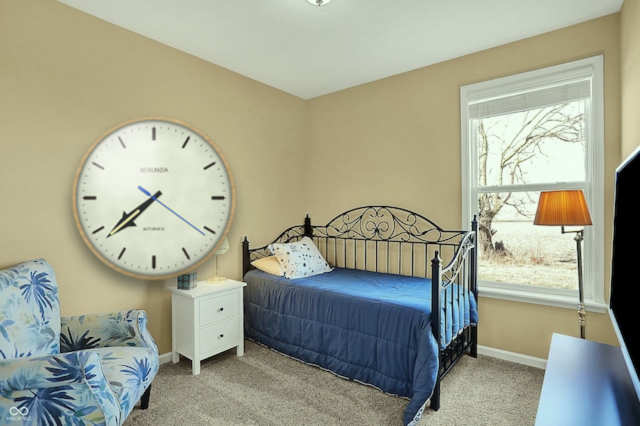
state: 7:38:21
